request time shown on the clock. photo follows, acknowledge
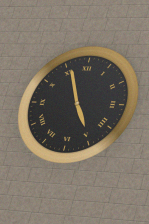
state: 4:56
